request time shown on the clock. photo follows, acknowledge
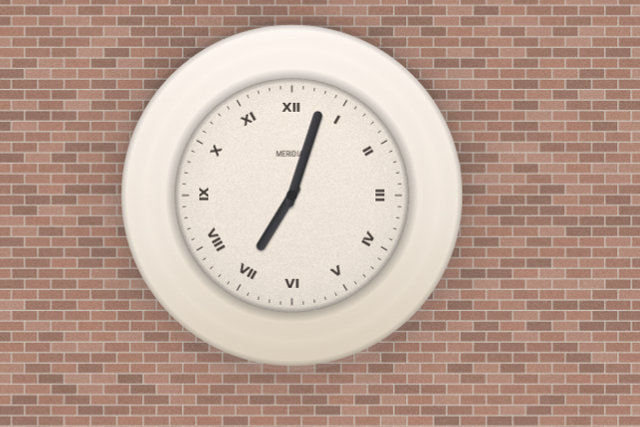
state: 7:03
